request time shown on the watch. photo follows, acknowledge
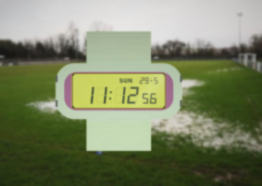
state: 11:12:56
